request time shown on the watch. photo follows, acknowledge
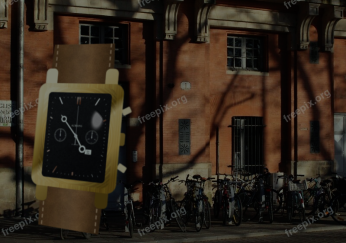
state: 4:53
